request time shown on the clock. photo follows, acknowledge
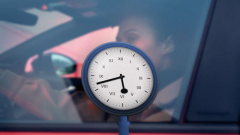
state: 5:42
